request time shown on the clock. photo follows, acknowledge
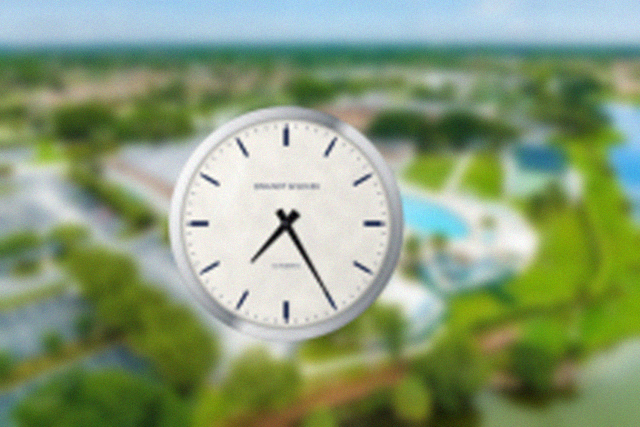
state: 7:25
